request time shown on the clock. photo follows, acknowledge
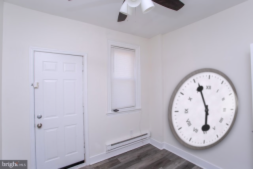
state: 5:56
